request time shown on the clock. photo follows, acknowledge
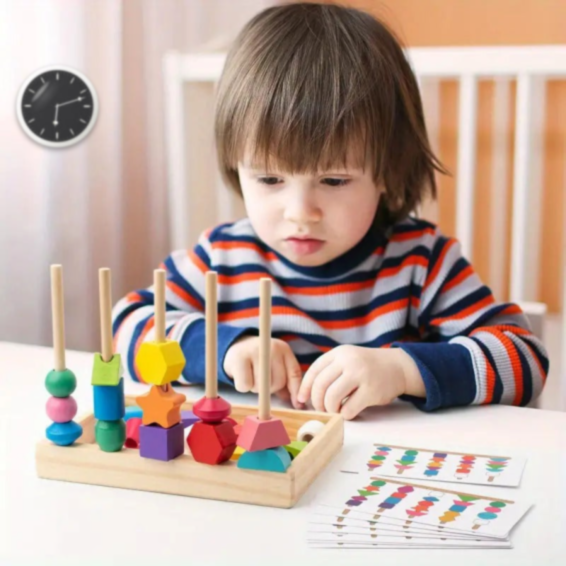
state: 6:12
